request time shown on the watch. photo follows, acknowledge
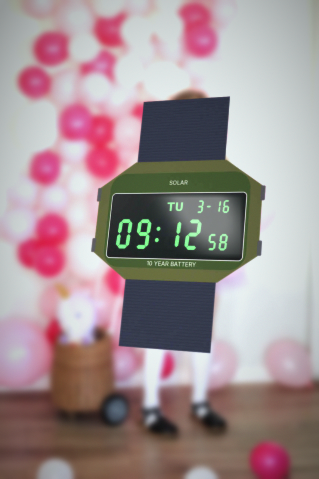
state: 9:12:58
